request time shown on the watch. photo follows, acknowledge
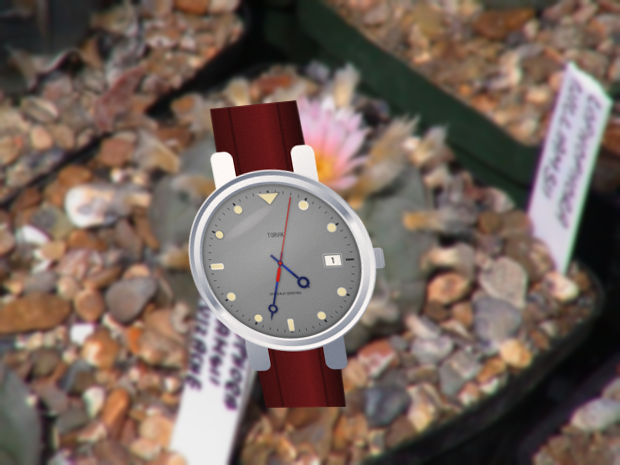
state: 4:33:03
